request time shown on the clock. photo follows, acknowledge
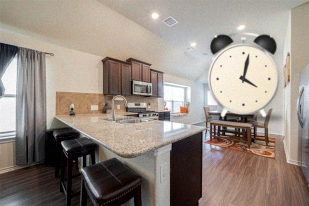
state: 4:02
